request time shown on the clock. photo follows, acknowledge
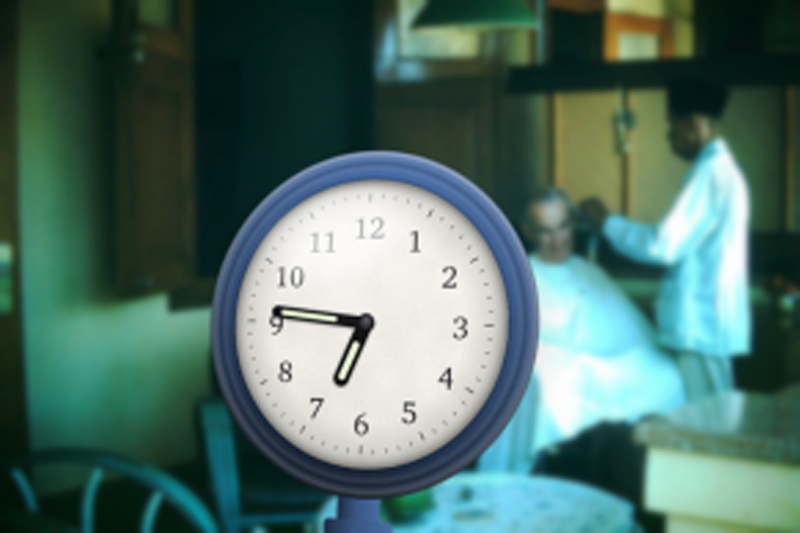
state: 6:46
